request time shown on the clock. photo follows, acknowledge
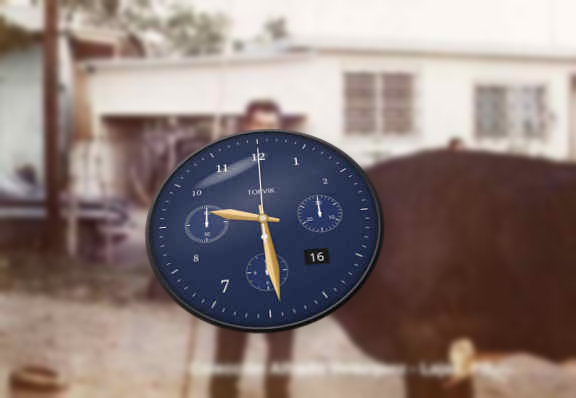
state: 9:29
